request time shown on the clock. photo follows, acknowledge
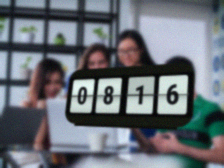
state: 8:16
